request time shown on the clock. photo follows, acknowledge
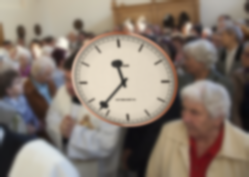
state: 11:37
